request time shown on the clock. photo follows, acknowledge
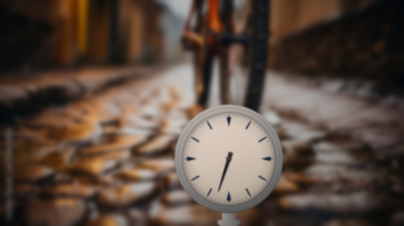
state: 6:33
